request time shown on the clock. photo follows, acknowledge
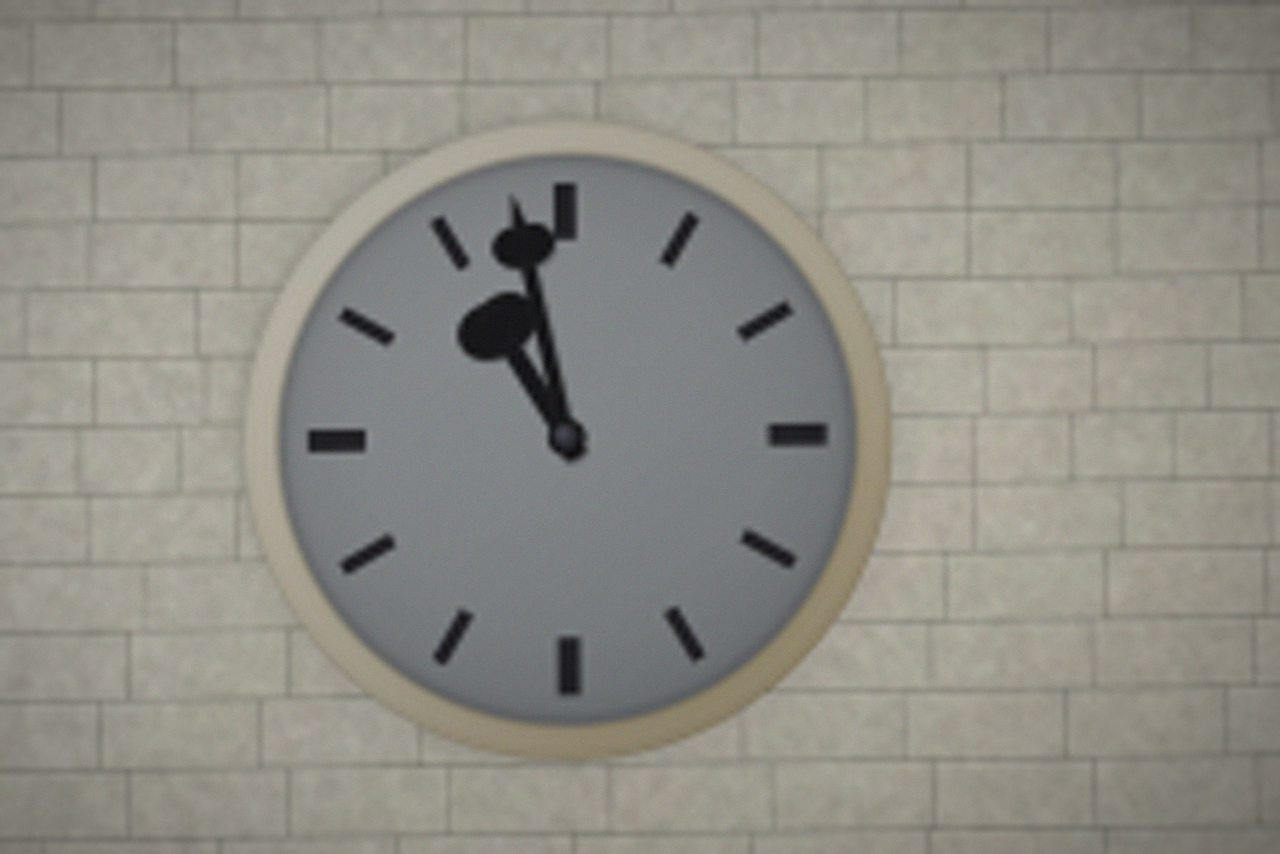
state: 10:58
